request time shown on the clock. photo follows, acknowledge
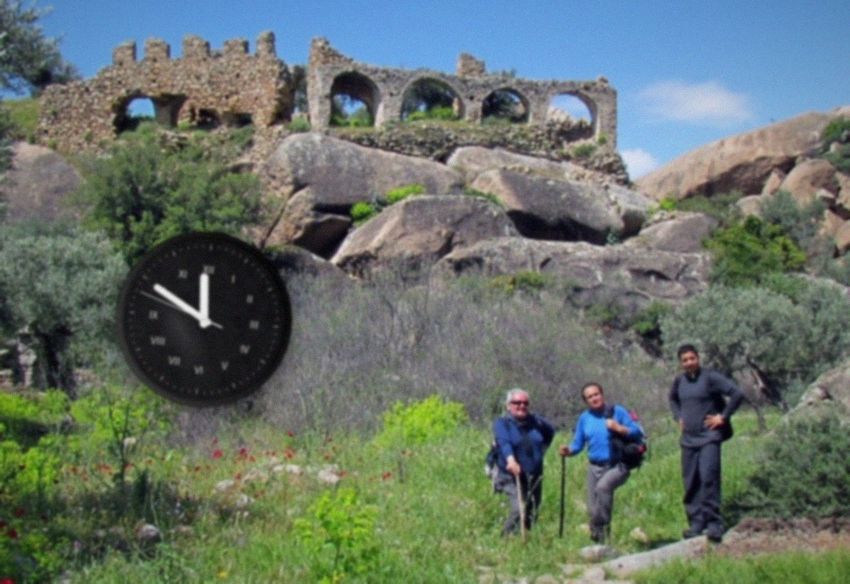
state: 11:49:48
